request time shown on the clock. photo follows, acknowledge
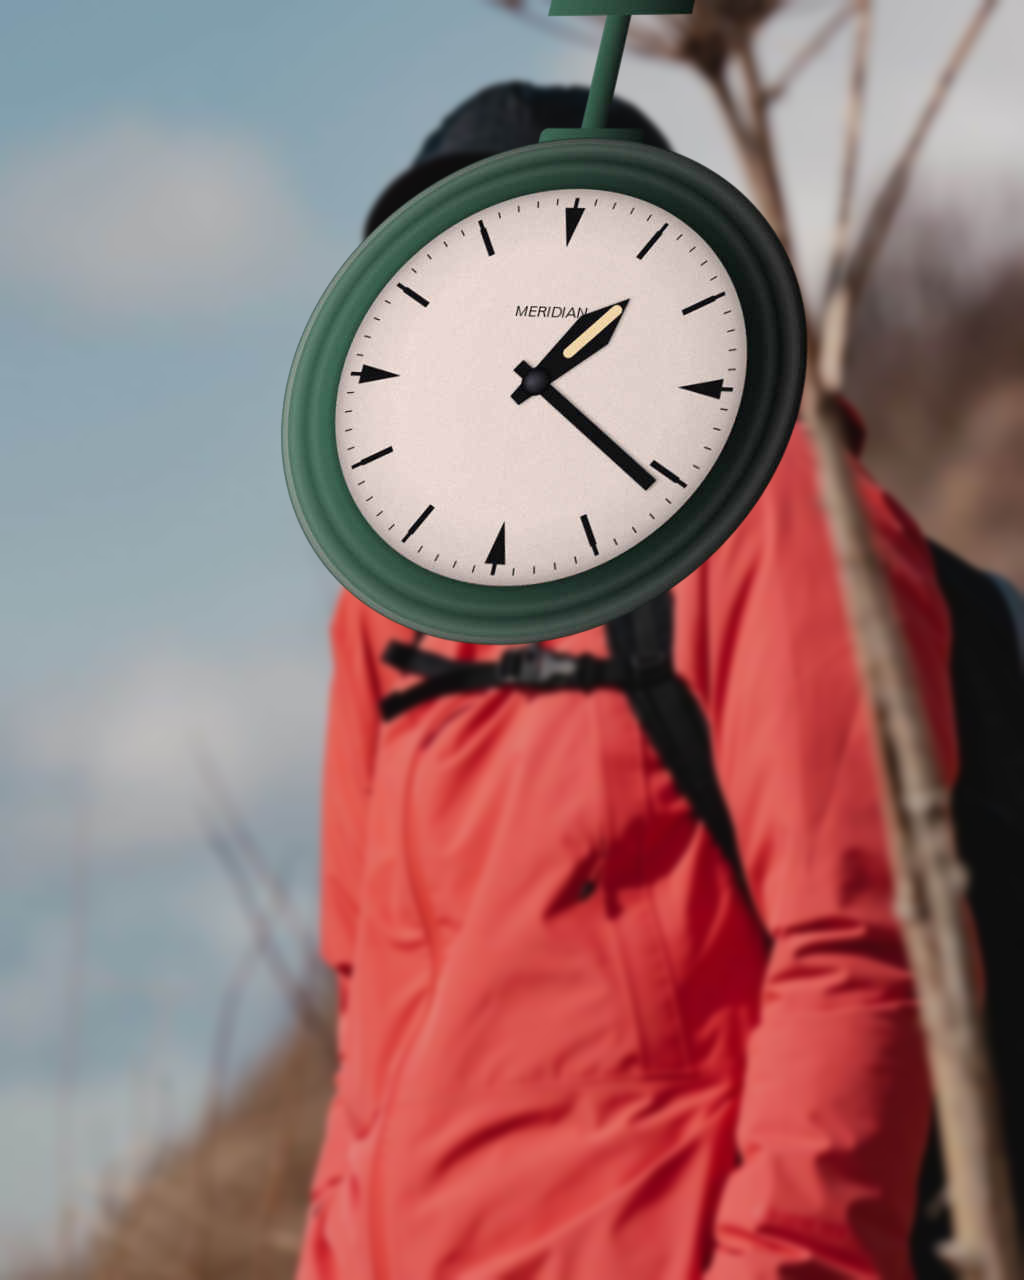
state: 1:21
